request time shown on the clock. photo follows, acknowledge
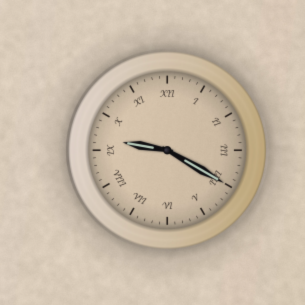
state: 9:20
